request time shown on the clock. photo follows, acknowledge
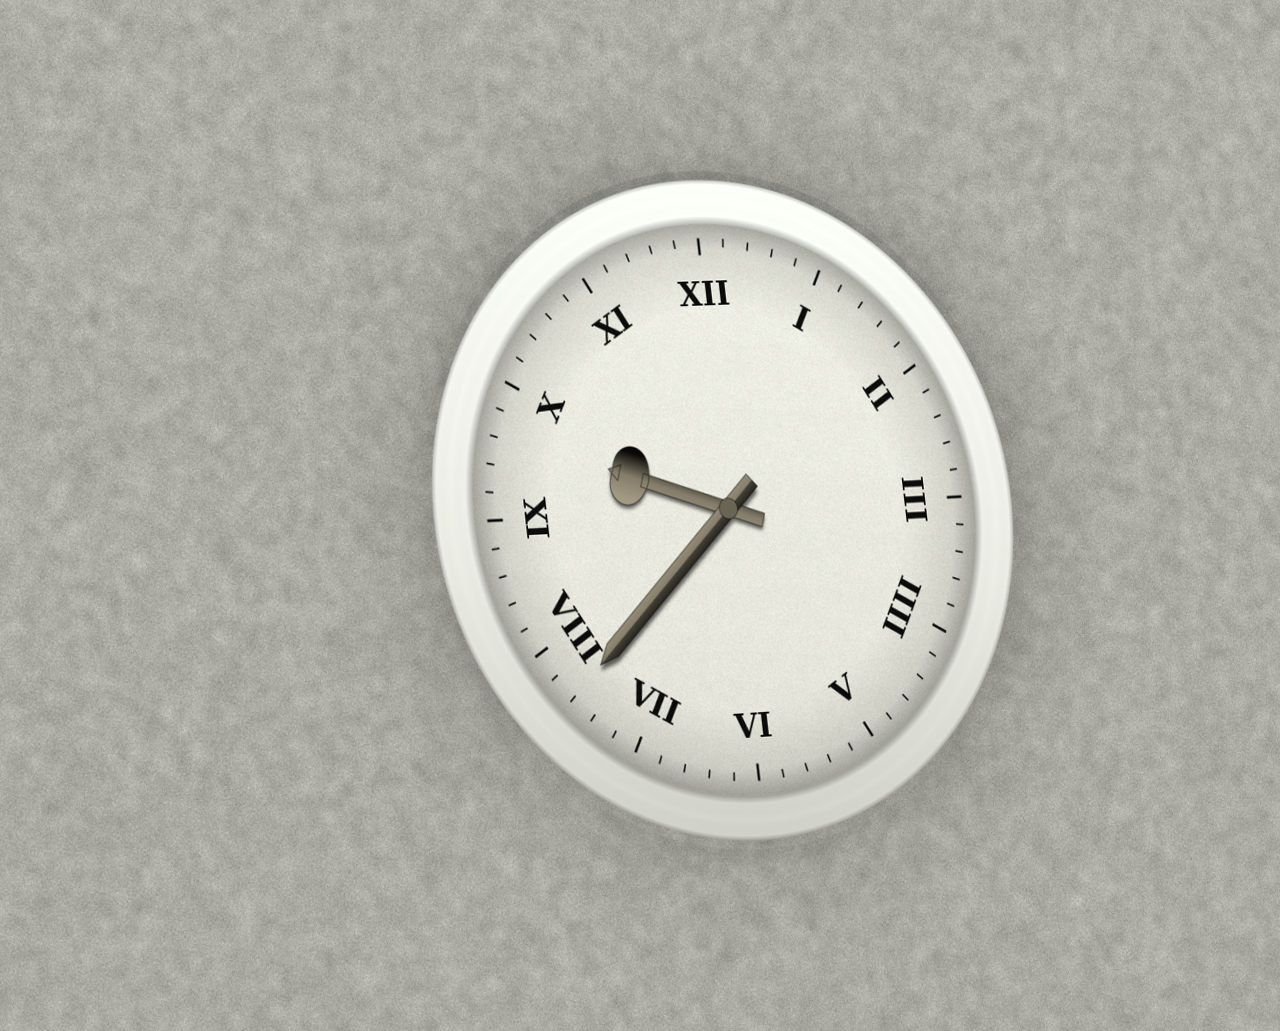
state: 9:38
